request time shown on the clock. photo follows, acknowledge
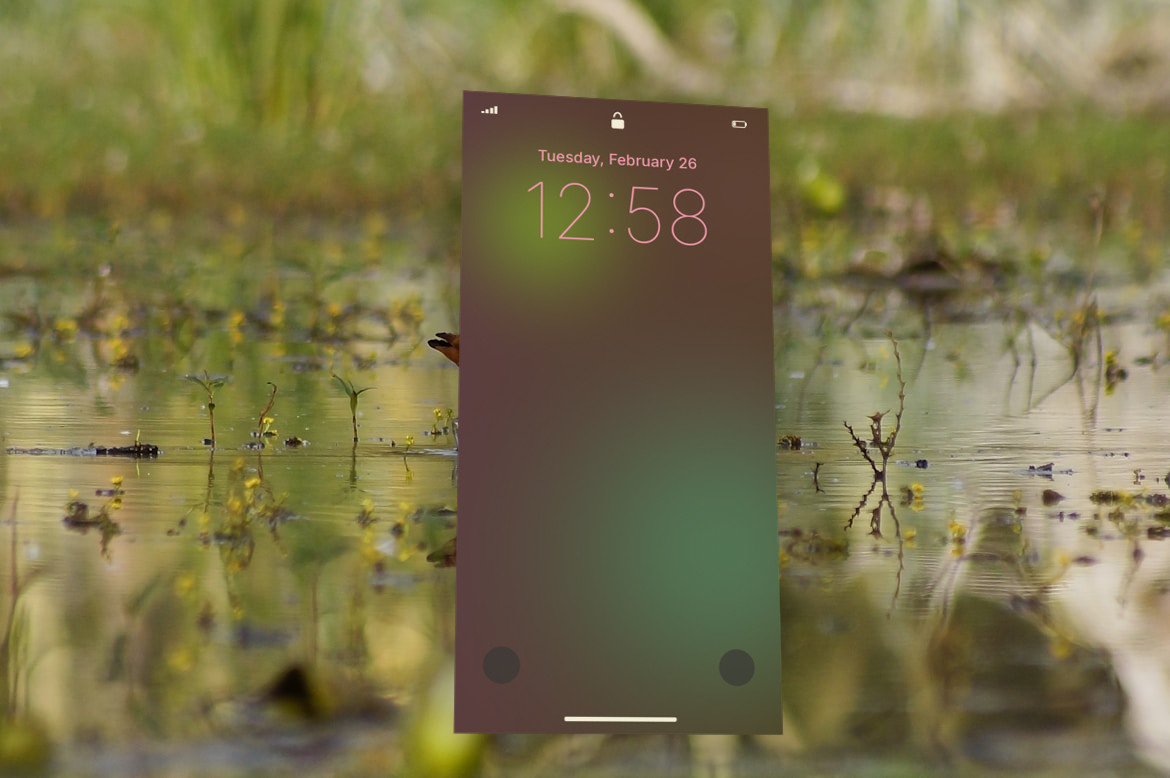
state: 12:58
